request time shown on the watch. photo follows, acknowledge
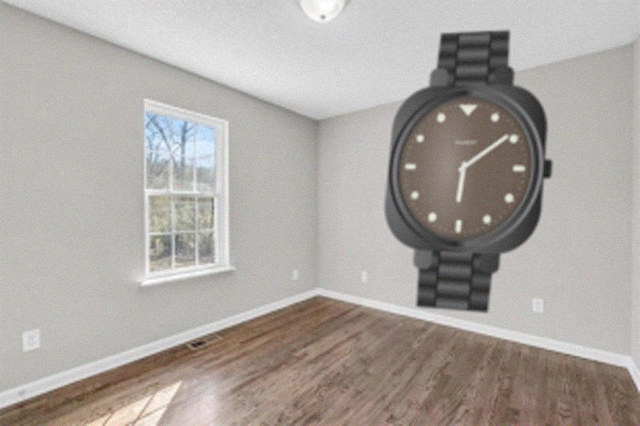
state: 6:09
